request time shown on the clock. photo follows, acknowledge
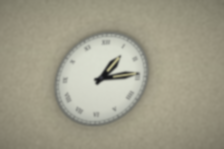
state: 1:14
